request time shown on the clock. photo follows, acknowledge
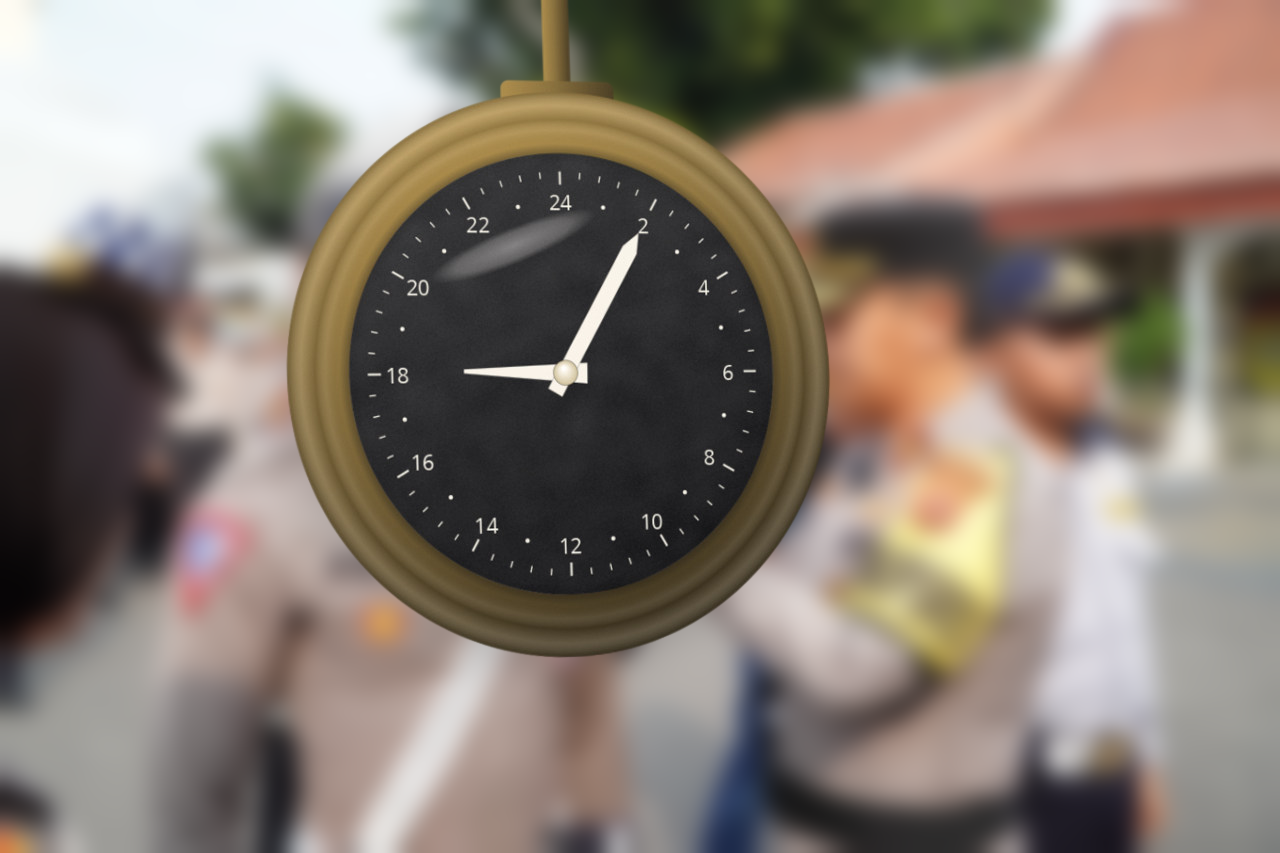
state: 18:05
